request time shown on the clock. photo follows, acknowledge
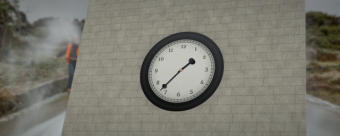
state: 1:37
